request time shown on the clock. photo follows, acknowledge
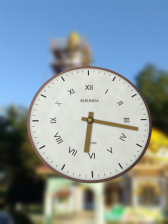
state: 6:17
